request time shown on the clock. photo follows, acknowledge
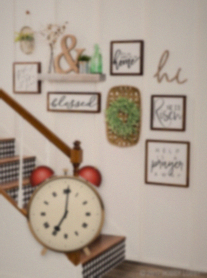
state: 7:01
